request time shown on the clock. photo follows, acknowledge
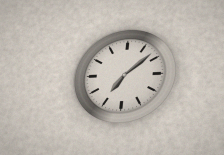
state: 7:08
